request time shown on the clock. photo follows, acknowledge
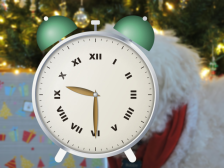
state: 9:30
